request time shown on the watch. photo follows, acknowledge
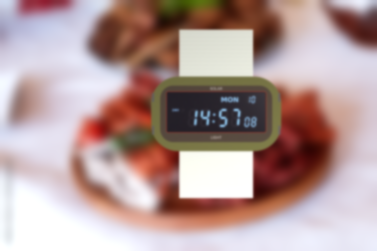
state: 14:57
